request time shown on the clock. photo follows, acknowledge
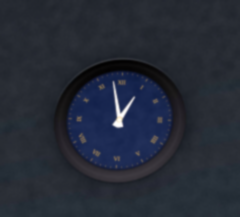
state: 12:58
